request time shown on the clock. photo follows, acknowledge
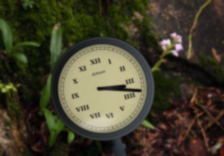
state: 3:18
